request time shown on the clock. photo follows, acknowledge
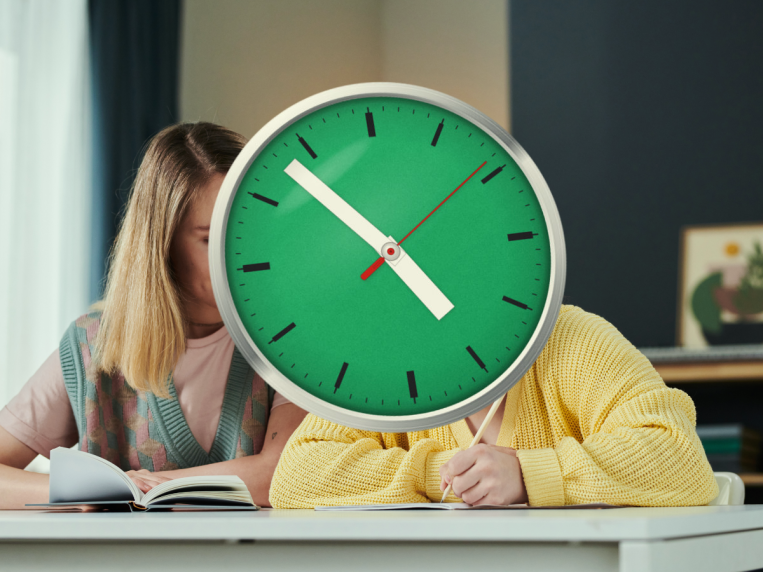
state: 4:53:09
